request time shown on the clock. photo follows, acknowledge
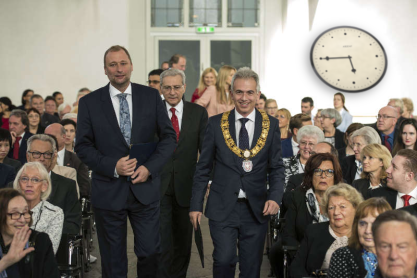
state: 5:45
